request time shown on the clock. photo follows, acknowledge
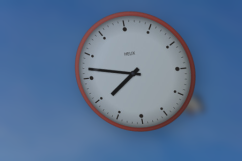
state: 7:47
